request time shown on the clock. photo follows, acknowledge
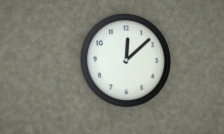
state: 12:08
